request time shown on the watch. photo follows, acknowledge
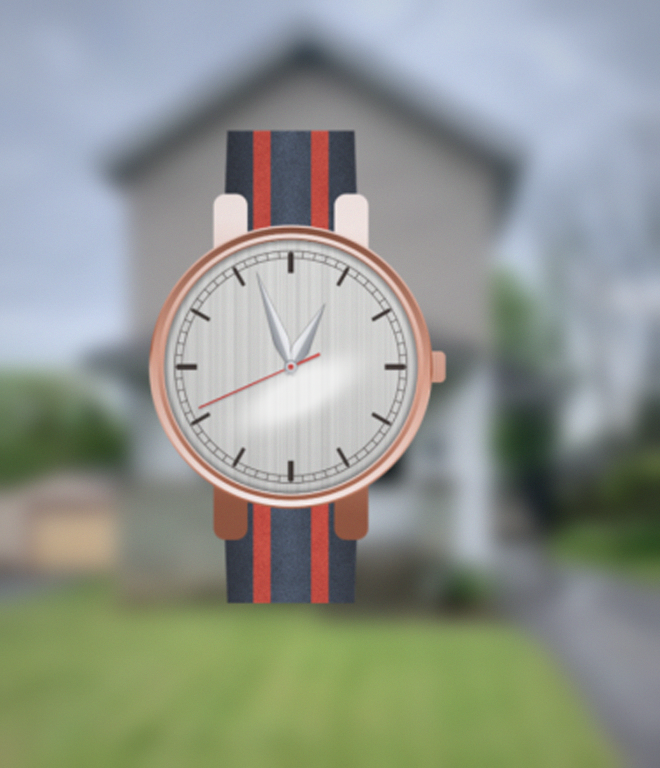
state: 12:56:41
